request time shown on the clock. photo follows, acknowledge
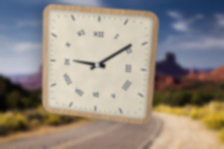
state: 9:09
